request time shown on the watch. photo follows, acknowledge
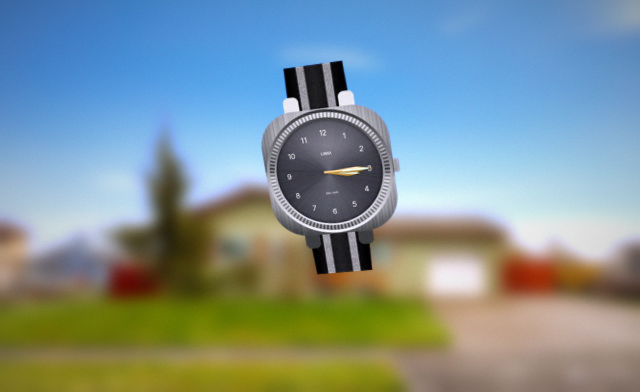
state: 3:15
